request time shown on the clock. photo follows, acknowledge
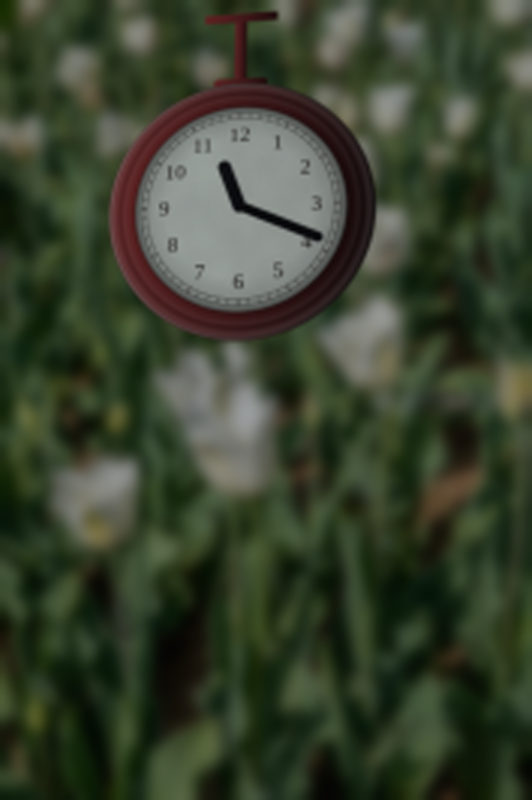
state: 11:19
